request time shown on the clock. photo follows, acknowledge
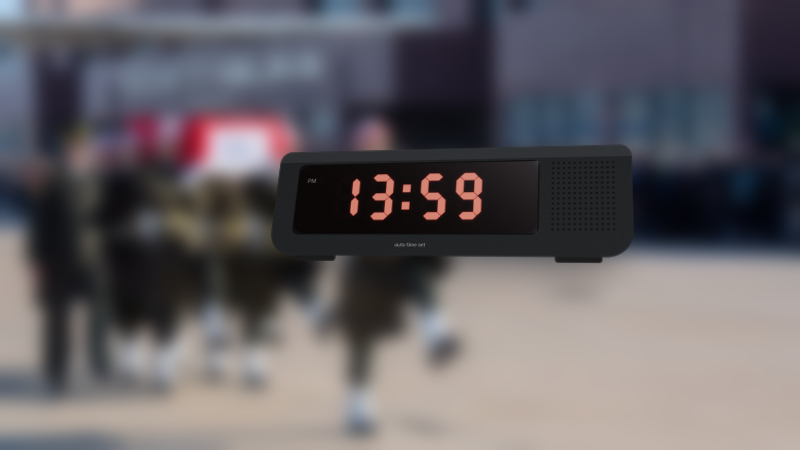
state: 13:59
